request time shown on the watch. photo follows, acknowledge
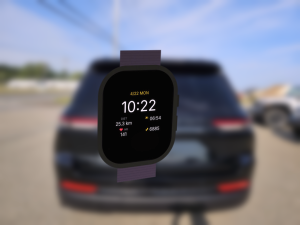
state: 10:22
